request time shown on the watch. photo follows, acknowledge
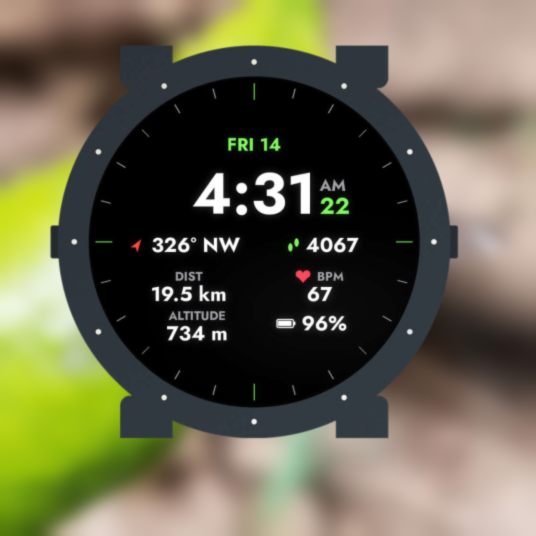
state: 4:31:22
